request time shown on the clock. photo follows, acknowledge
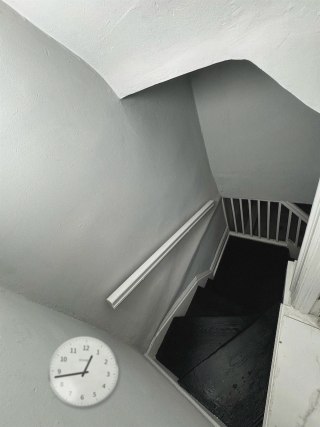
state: 12:43
